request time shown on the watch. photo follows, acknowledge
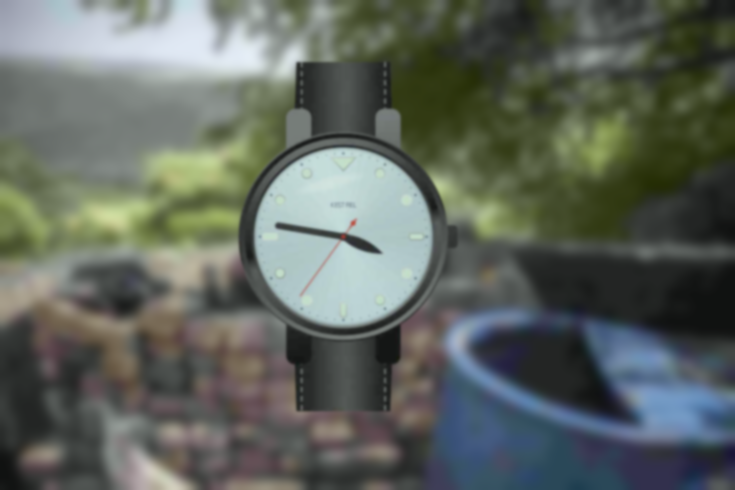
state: 3:46:36
